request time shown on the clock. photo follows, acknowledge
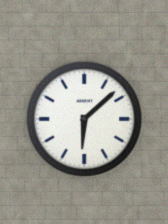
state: 6:08
